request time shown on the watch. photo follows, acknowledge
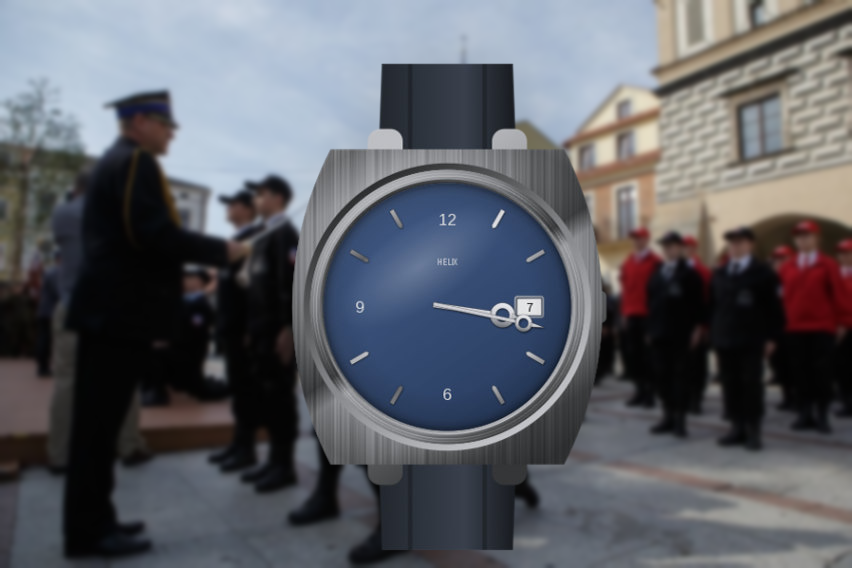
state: 3:17
